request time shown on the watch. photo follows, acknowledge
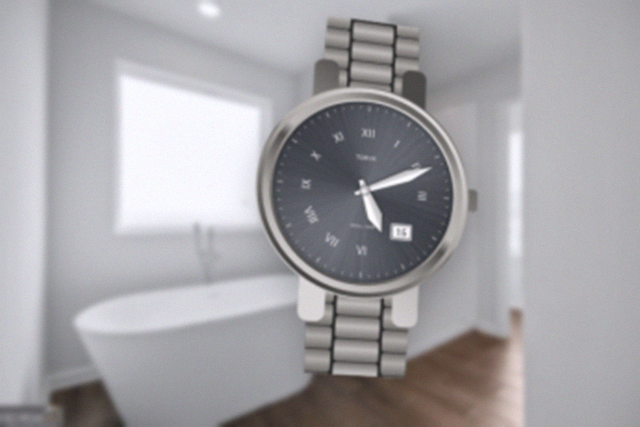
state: 5:11
